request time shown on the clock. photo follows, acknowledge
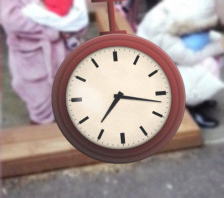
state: 7:17
